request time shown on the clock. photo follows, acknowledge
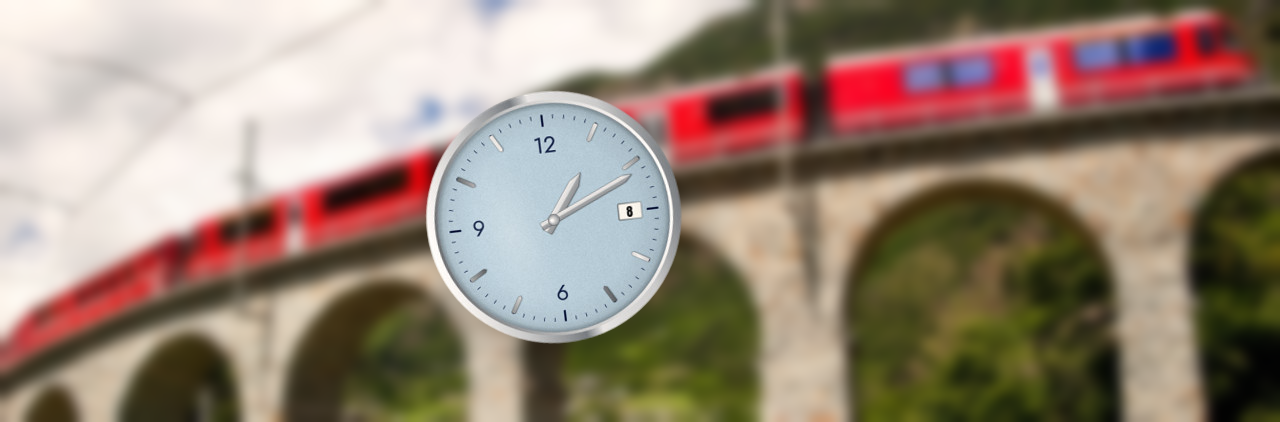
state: 1:11
